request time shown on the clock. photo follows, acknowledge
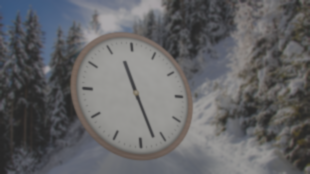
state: 11:27
